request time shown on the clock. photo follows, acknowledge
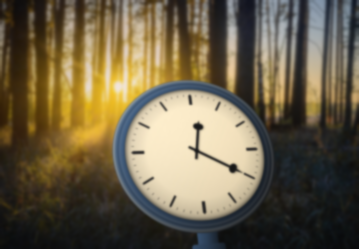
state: 12:20
